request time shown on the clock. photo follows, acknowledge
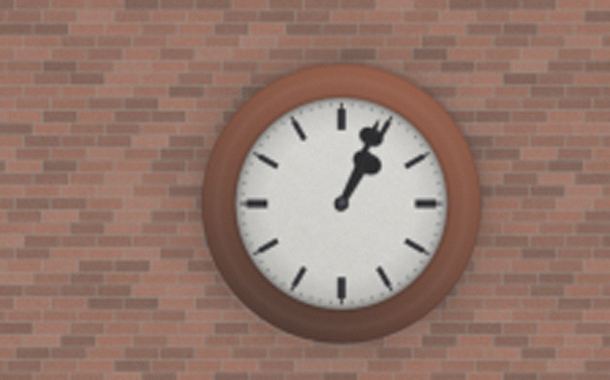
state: 1:04
